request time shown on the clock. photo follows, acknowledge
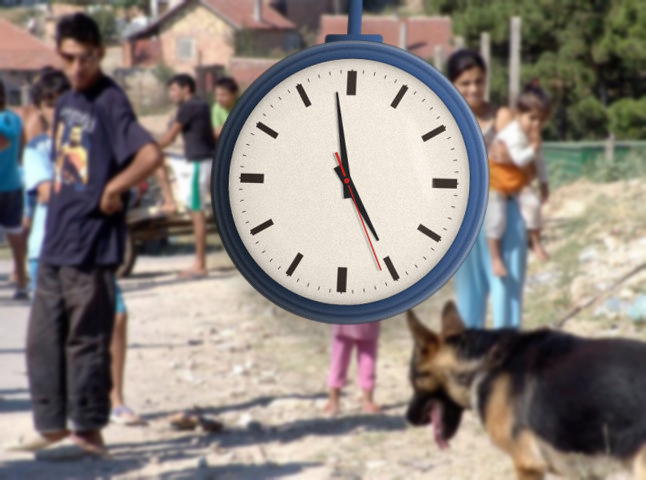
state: 4:58:26
